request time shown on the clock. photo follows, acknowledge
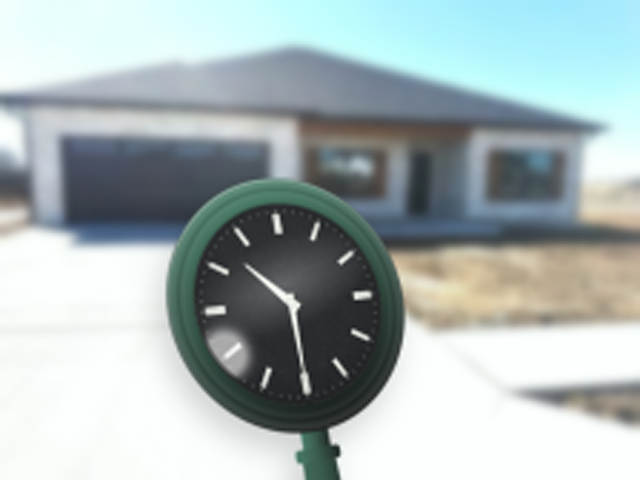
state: 10:30
